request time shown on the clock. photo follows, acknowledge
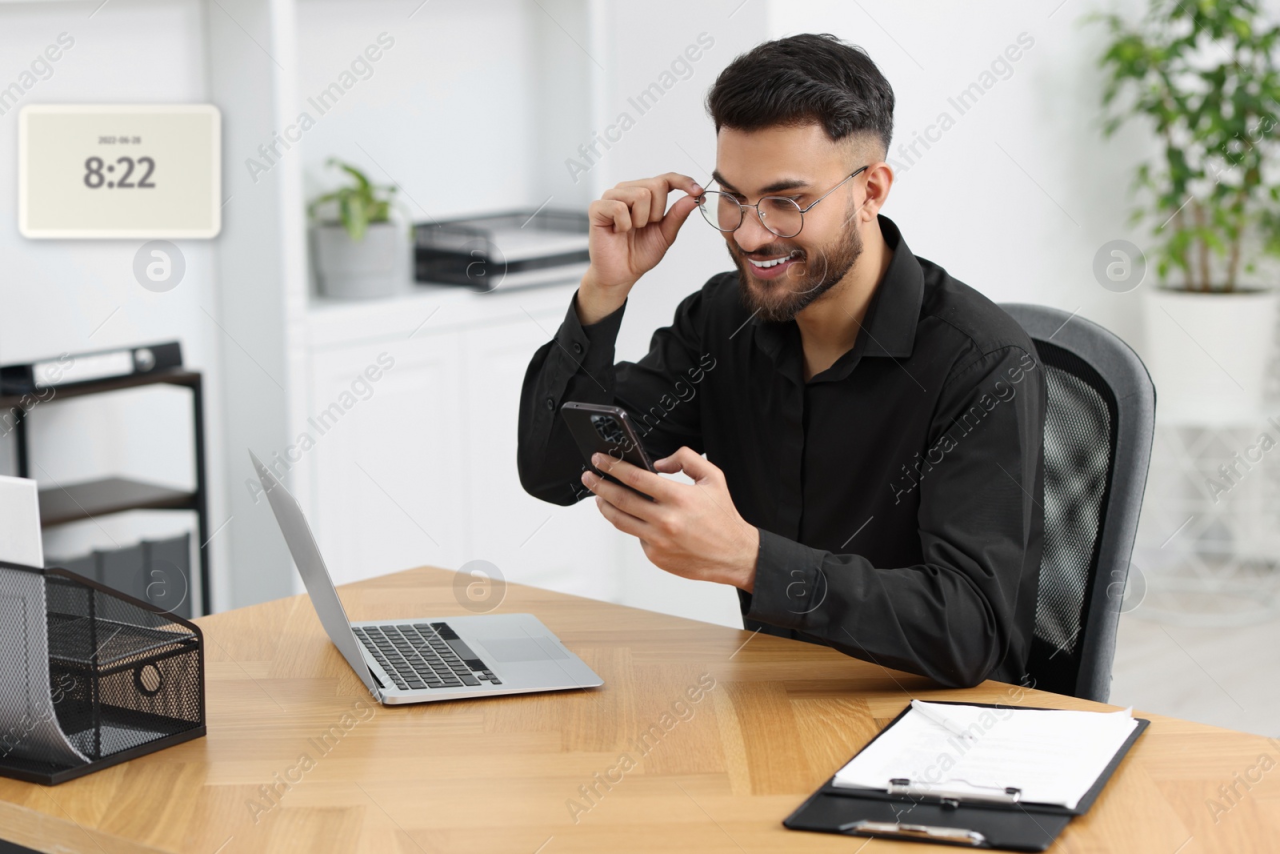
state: 8:22
